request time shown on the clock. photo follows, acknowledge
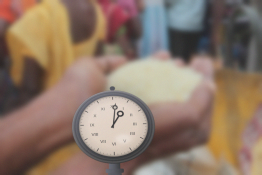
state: 1:01
